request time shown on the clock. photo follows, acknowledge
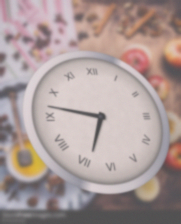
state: 6:47
